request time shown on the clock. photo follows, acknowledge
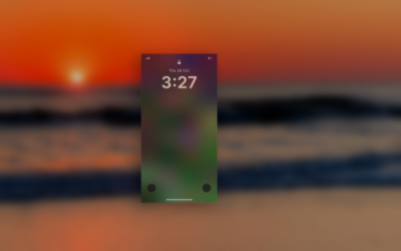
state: 3:27
